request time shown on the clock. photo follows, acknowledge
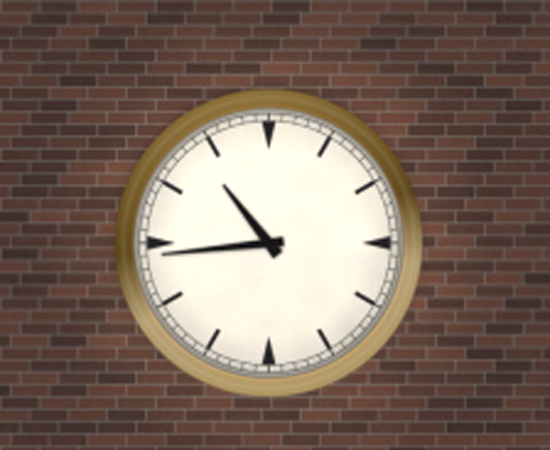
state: 10:44
